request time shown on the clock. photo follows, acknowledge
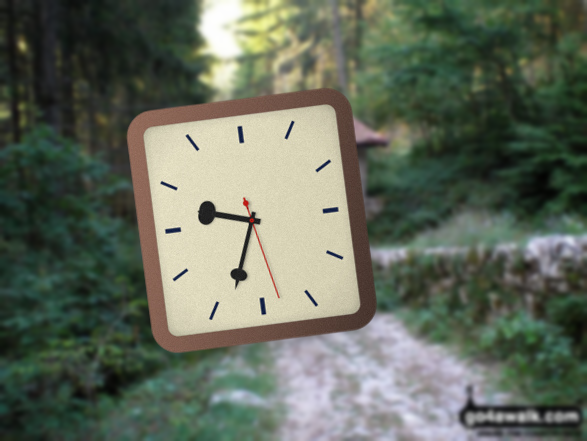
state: 9:33:28
